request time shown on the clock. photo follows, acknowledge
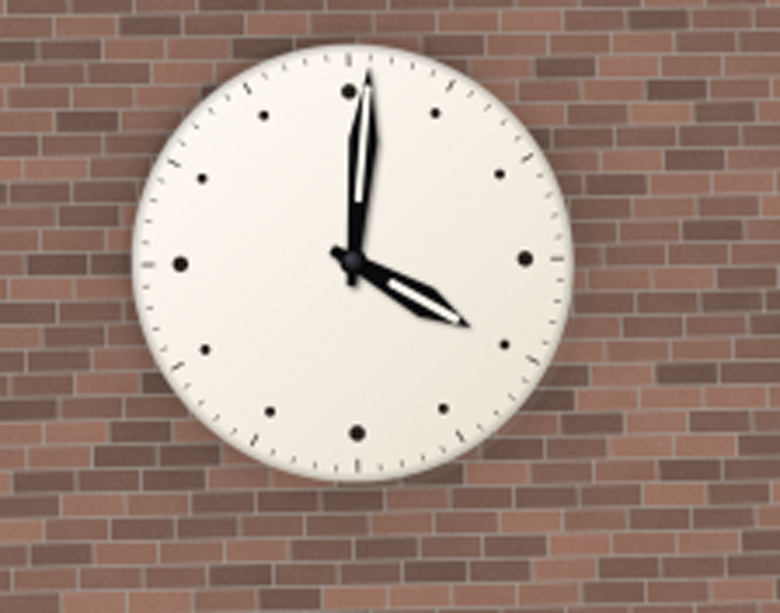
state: 4:01
